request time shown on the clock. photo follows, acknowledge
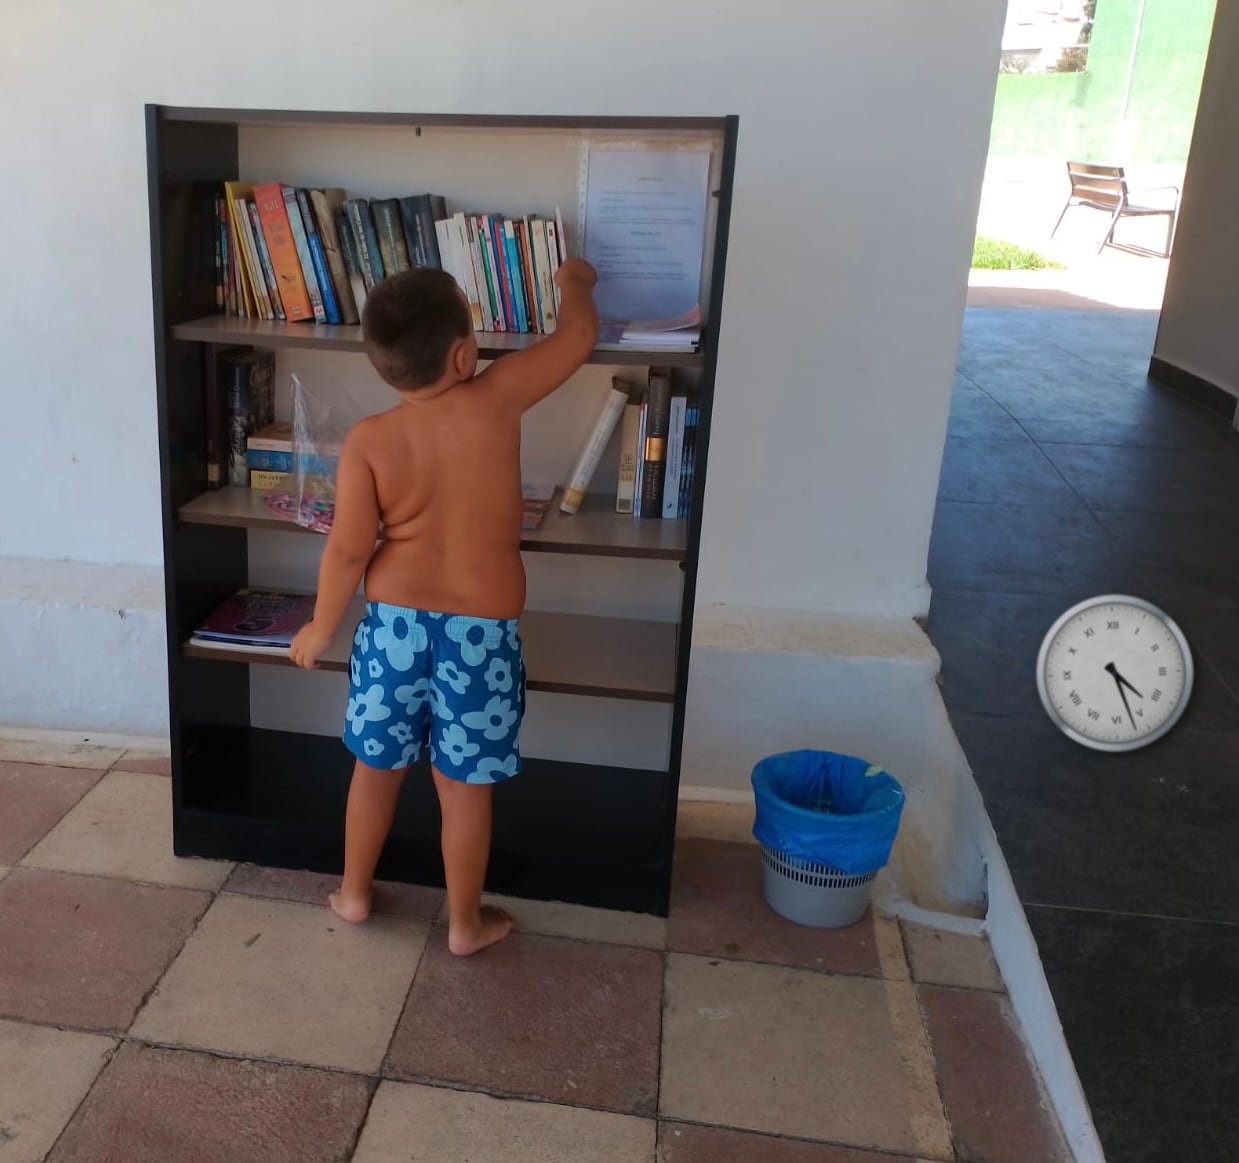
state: 4:27
